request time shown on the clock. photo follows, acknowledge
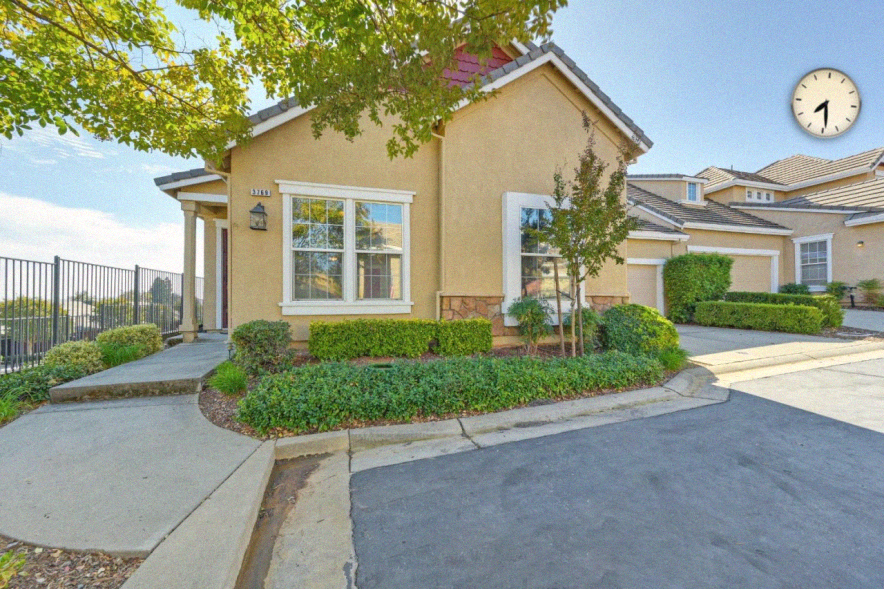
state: 7:29
